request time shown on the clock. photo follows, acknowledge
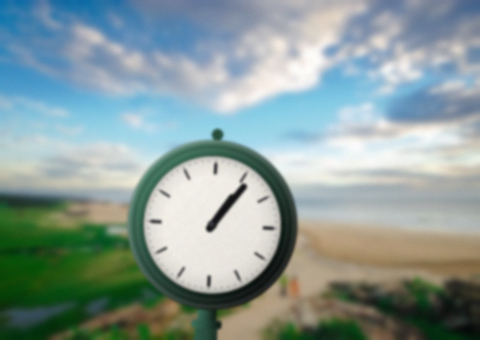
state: 1:06
